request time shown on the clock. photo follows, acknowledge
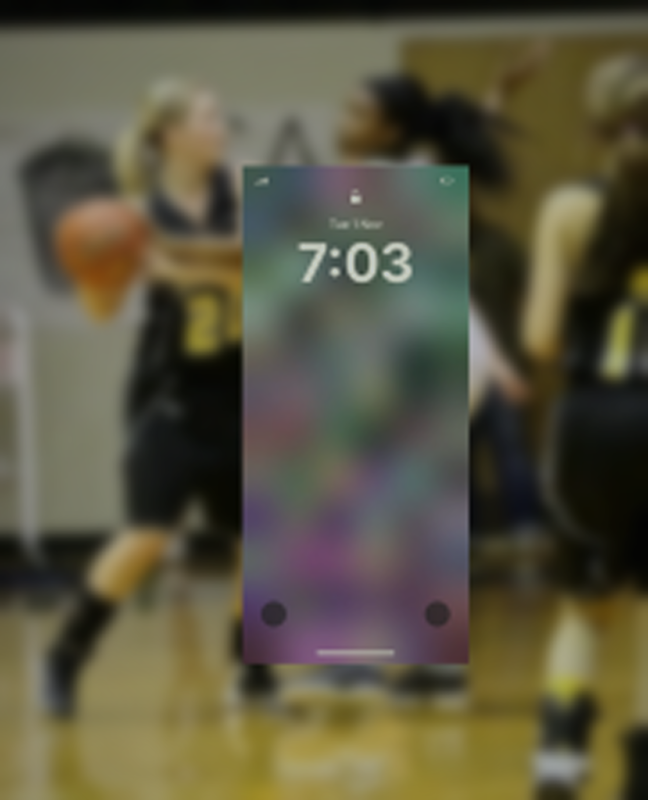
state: 7:03
